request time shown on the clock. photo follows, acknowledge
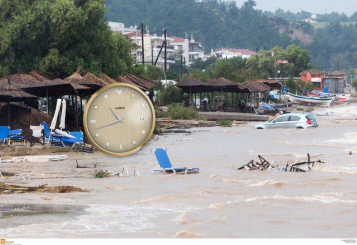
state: 10:42
